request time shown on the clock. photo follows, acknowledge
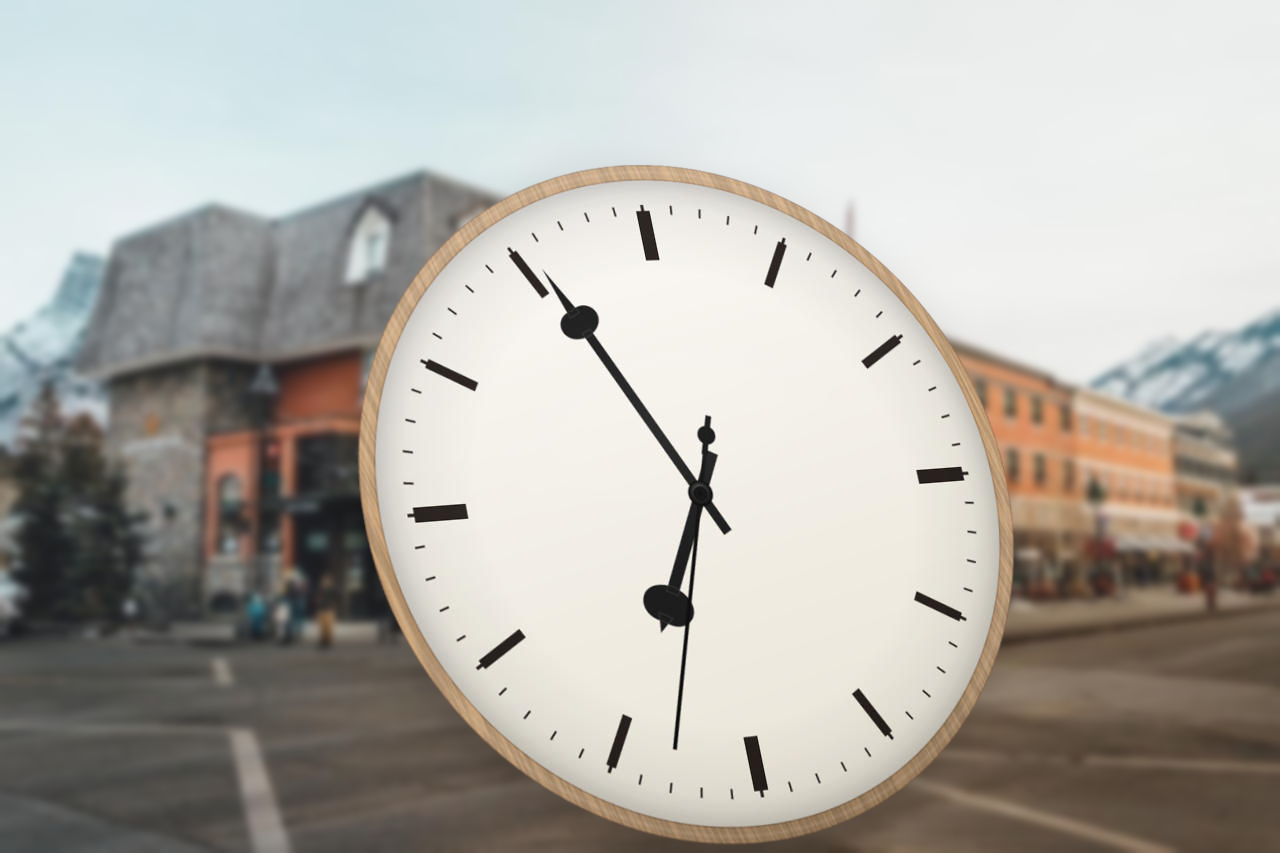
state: 6:55:33
